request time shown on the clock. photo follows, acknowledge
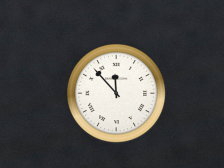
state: 11:53
